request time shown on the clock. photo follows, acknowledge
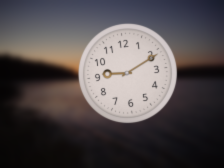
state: 9:11
